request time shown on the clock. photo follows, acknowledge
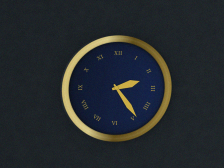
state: 2:24
